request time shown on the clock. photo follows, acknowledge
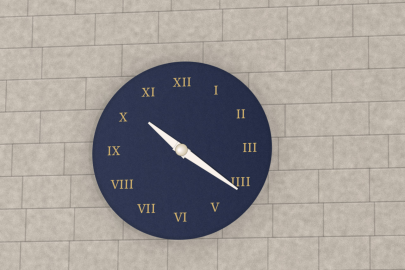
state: 10:21
